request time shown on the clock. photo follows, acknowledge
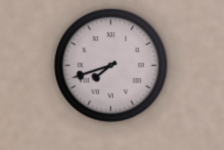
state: 7:42
